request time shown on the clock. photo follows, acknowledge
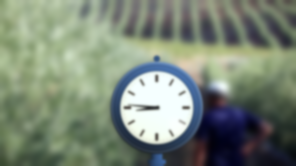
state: 8:46
